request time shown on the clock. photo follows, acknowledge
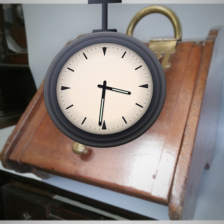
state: 3:31
